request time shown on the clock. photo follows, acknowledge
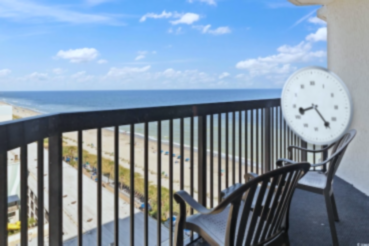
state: 8:24
